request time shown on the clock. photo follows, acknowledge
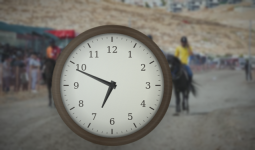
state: 6:49
